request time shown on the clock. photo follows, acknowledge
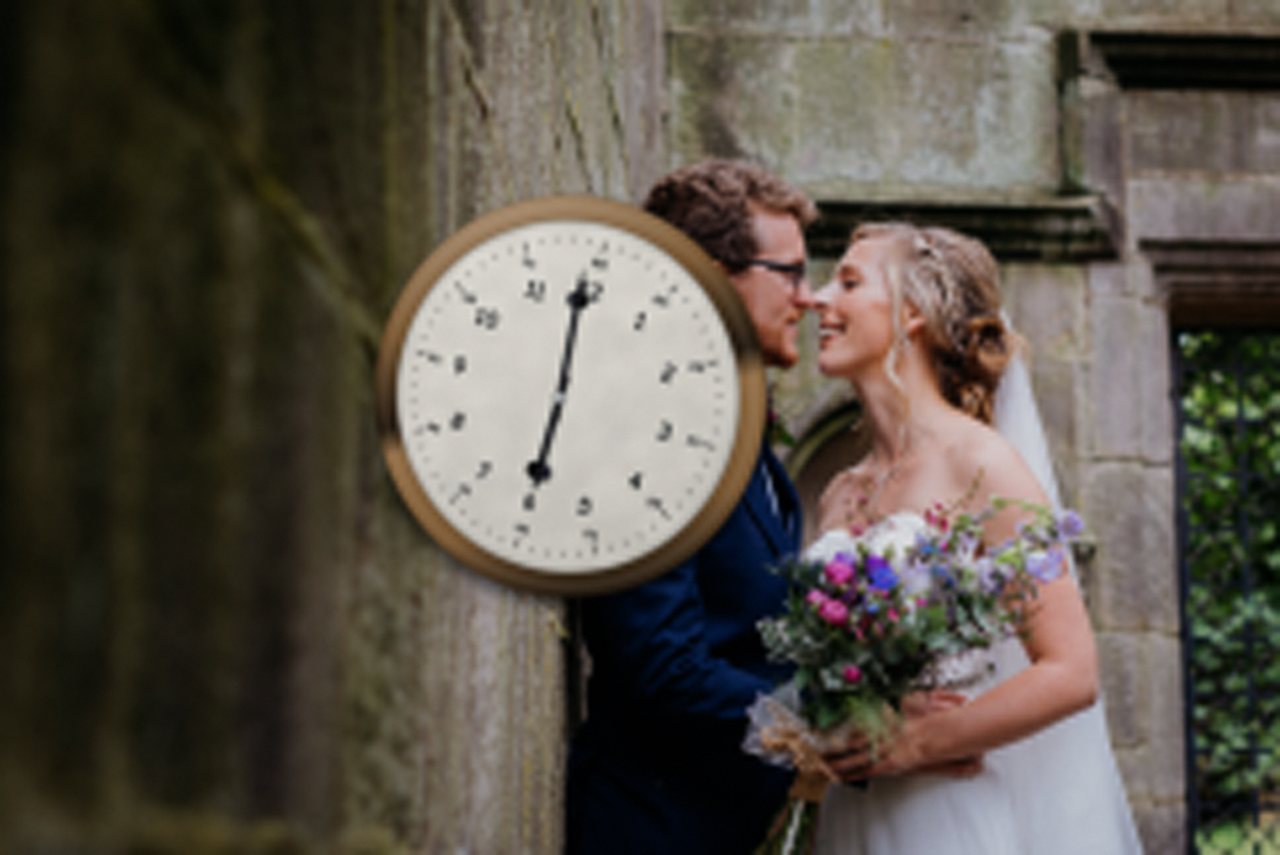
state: 5:59
